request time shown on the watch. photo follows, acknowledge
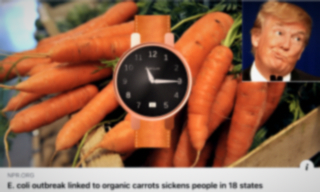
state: 11:15
